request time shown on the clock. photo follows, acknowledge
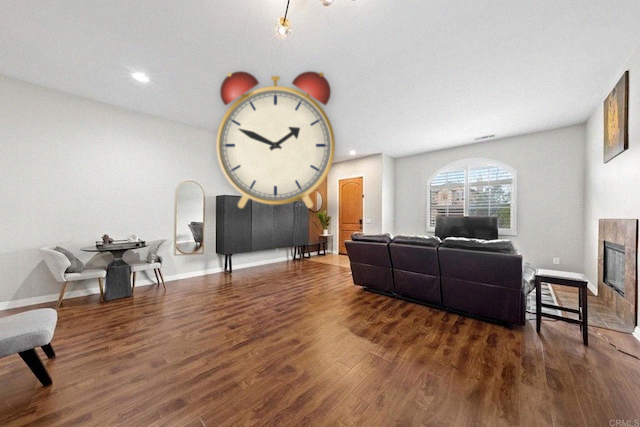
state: 1:49
